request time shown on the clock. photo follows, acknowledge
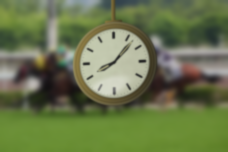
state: 8:07
